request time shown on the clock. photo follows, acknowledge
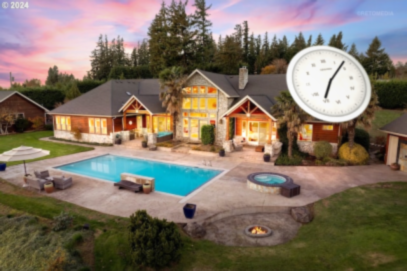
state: 7:08
